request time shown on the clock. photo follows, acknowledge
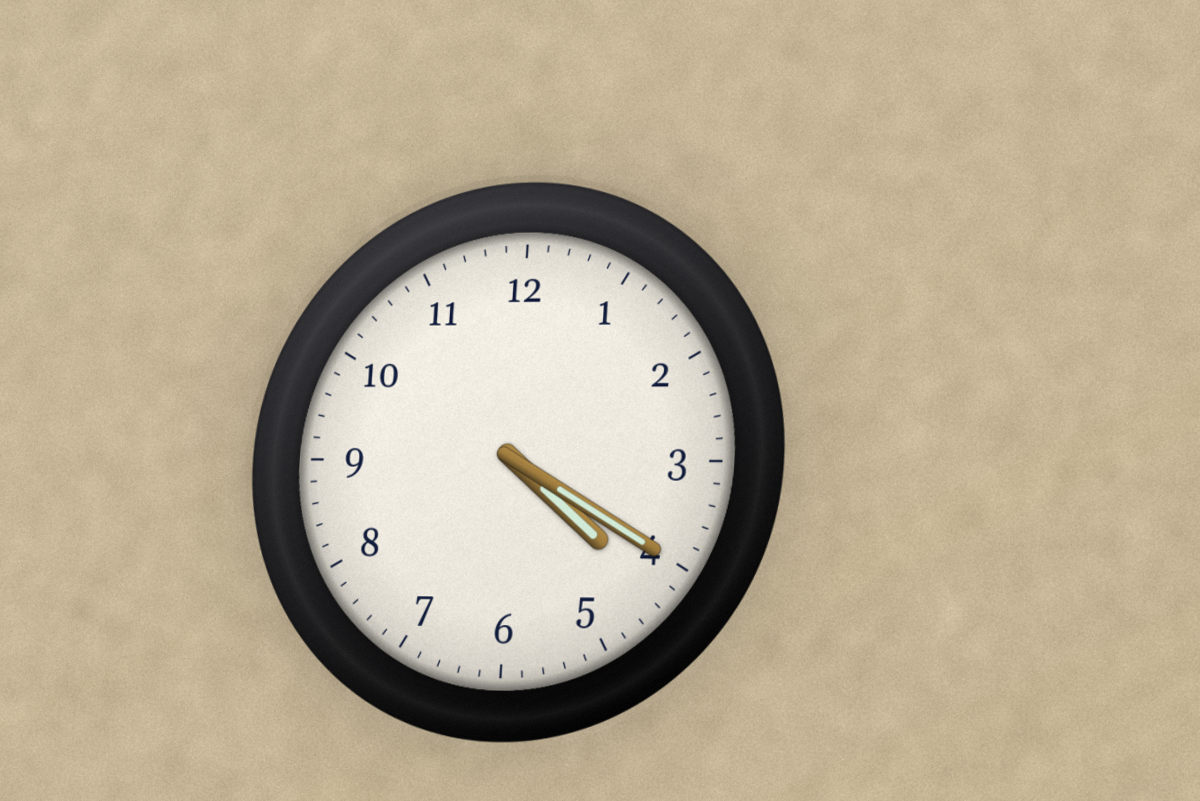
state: 4:20
